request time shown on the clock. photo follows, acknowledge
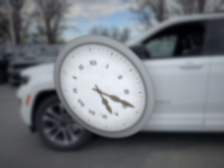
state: 5:19
